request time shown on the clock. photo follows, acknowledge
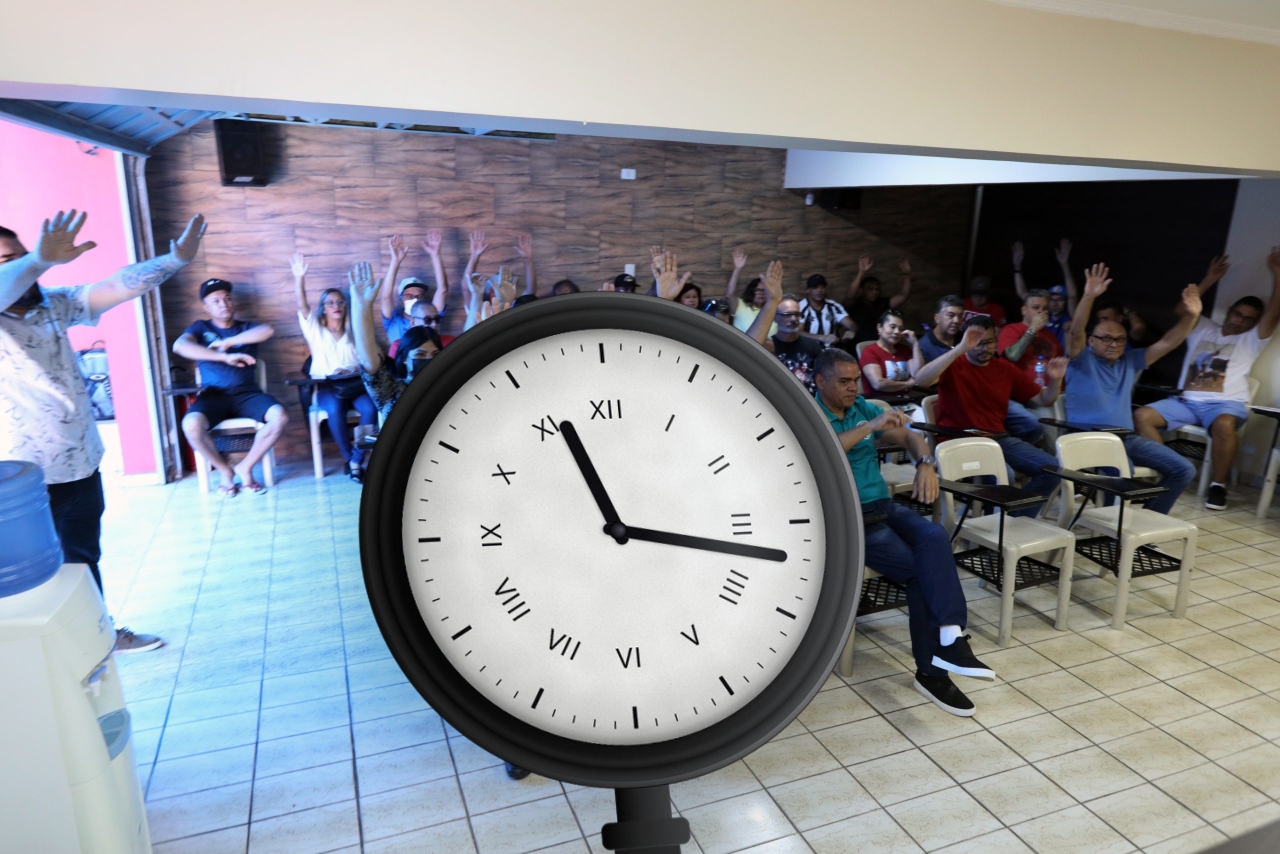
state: 11:17
